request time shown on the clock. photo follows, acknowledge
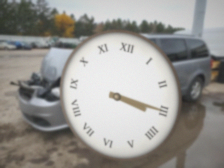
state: 3:15
